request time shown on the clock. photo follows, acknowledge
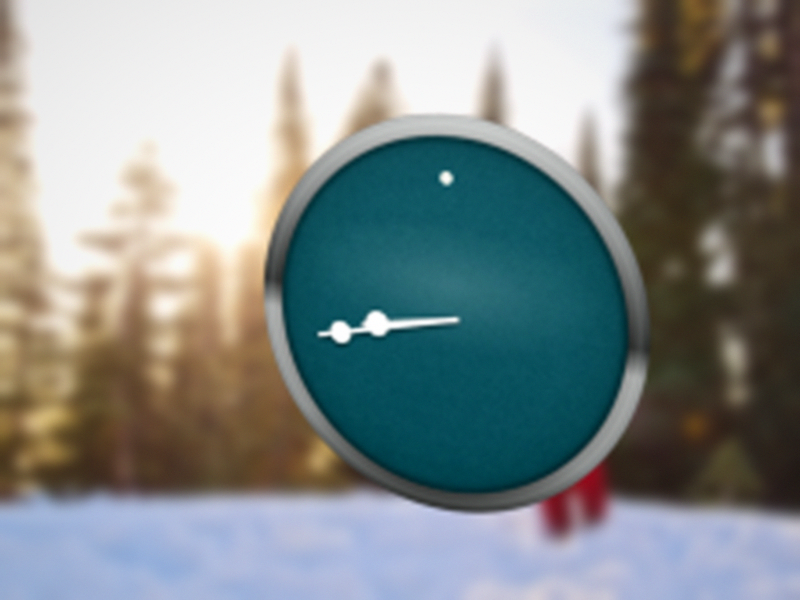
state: 8:43
